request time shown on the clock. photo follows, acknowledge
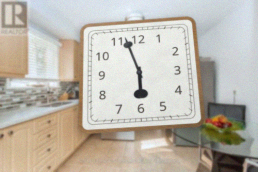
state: 5:57
